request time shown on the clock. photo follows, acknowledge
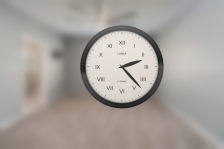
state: 2:23
